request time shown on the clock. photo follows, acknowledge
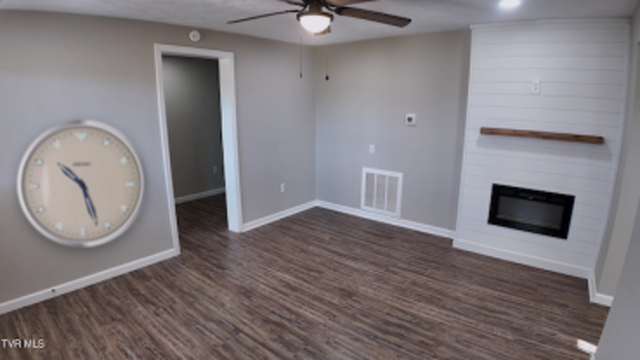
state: 10:27
